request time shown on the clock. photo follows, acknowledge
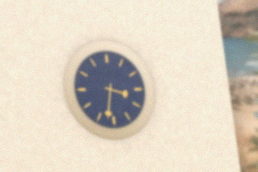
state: 3:32
